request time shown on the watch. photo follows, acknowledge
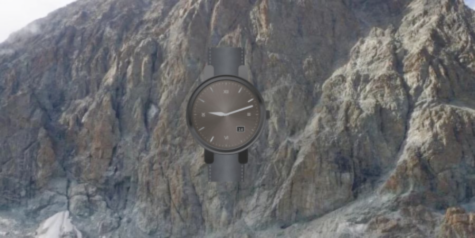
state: 9:12
